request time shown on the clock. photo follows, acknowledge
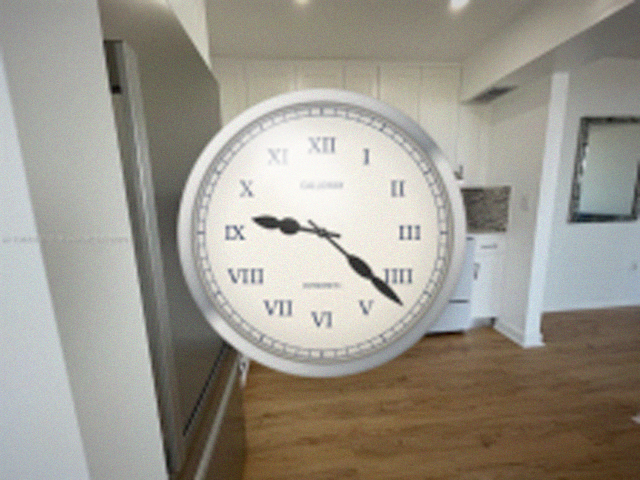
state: 9:22
